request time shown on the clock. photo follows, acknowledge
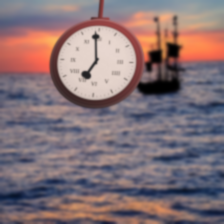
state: 6:59
